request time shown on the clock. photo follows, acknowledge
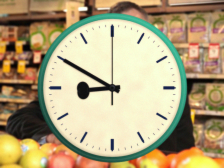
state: 8:50:00
